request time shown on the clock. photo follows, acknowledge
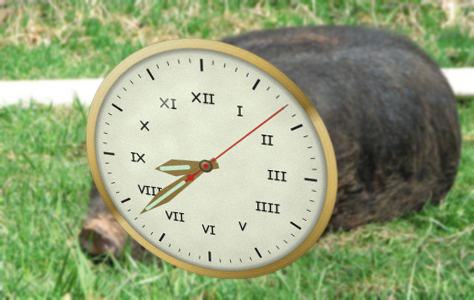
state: 8:38:08
